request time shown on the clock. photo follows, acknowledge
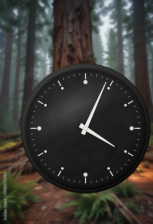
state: 4:04
